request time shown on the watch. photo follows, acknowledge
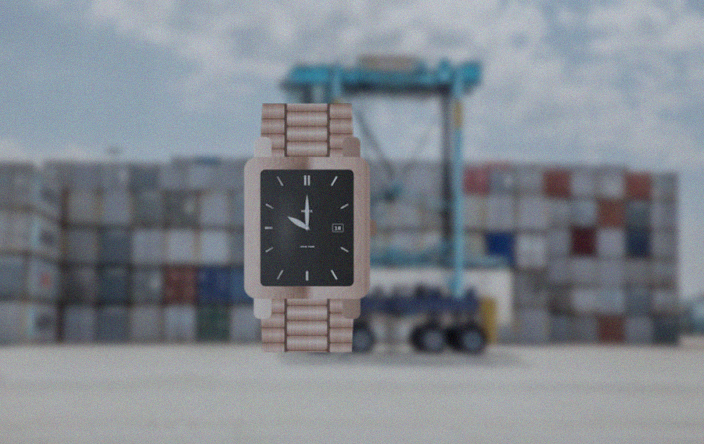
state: 10:00
